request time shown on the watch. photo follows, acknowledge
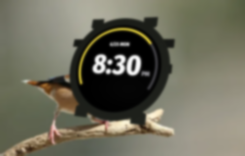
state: 8:30
